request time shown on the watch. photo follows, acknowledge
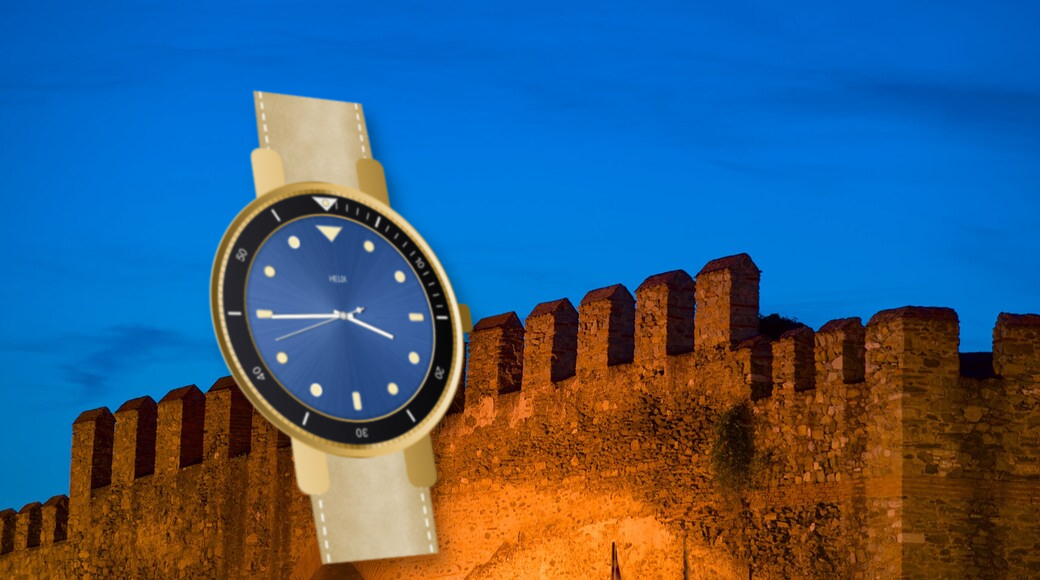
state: 3:44:42
